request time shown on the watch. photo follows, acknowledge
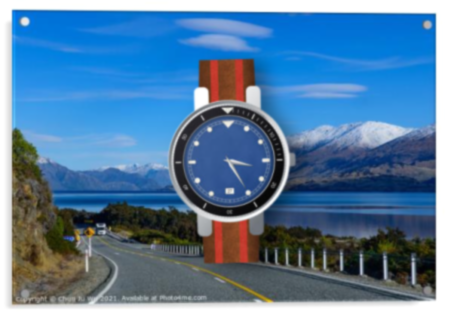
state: 3:25
